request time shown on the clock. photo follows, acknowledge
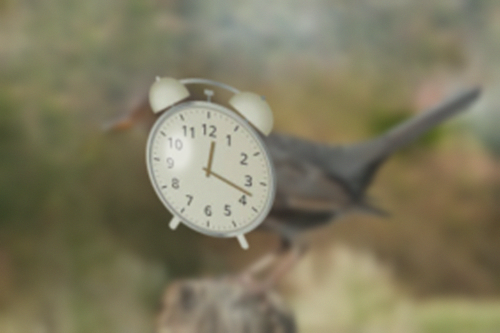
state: 12:18
